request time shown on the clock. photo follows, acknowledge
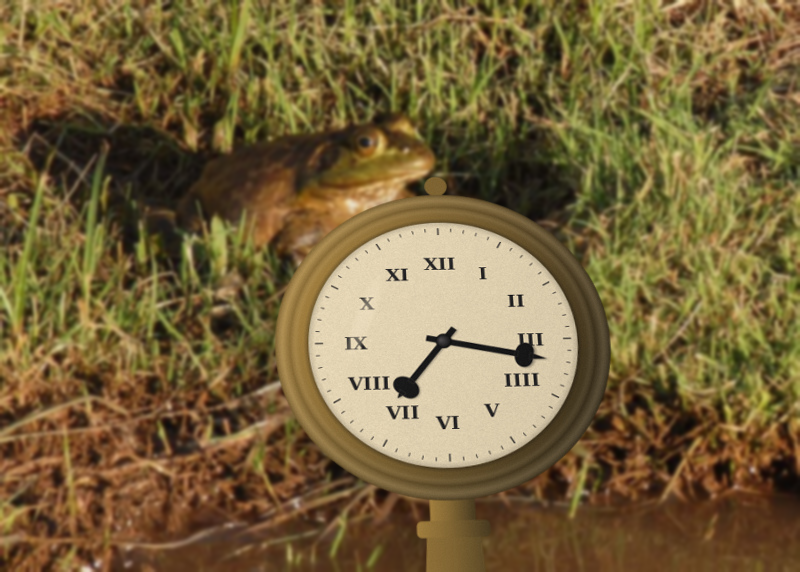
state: 7:17
